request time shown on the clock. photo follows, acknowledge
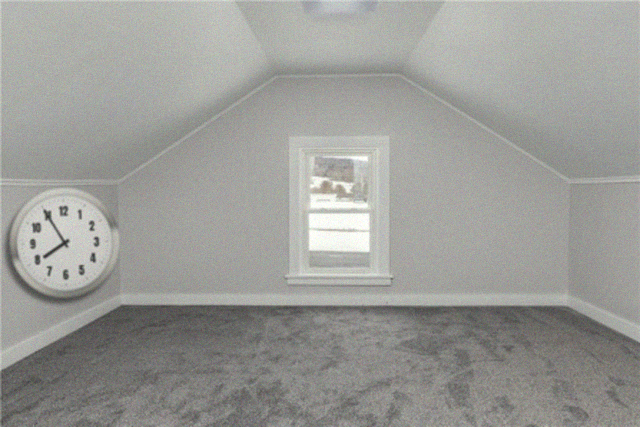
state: 7:55
